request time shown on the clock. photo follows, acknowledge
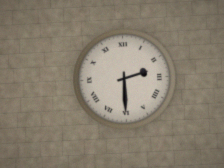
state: 2:30
